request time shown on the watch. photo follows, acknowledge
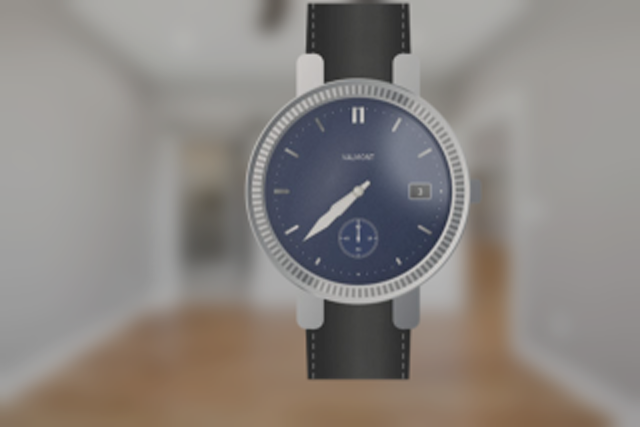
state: 7:38
